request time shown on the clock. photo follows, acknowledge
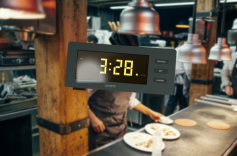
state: 3:28
